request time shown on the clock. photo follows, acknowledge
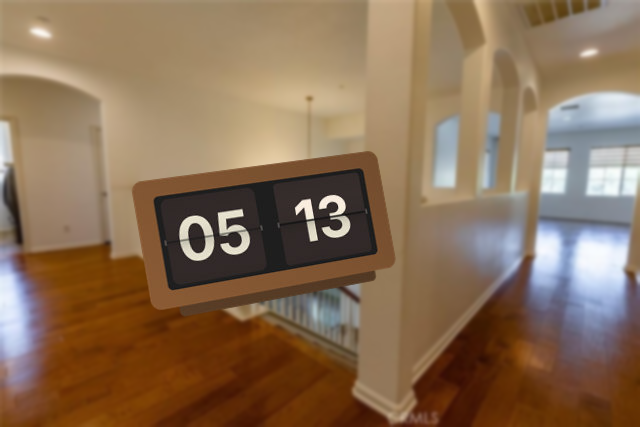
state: 5:13
